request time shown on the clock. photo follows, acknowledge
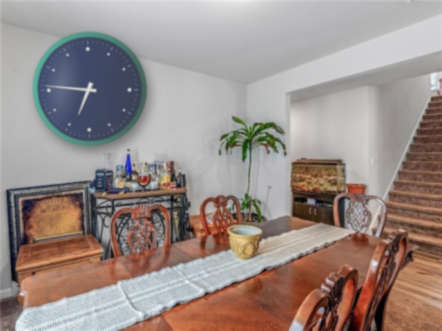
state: 6:46
